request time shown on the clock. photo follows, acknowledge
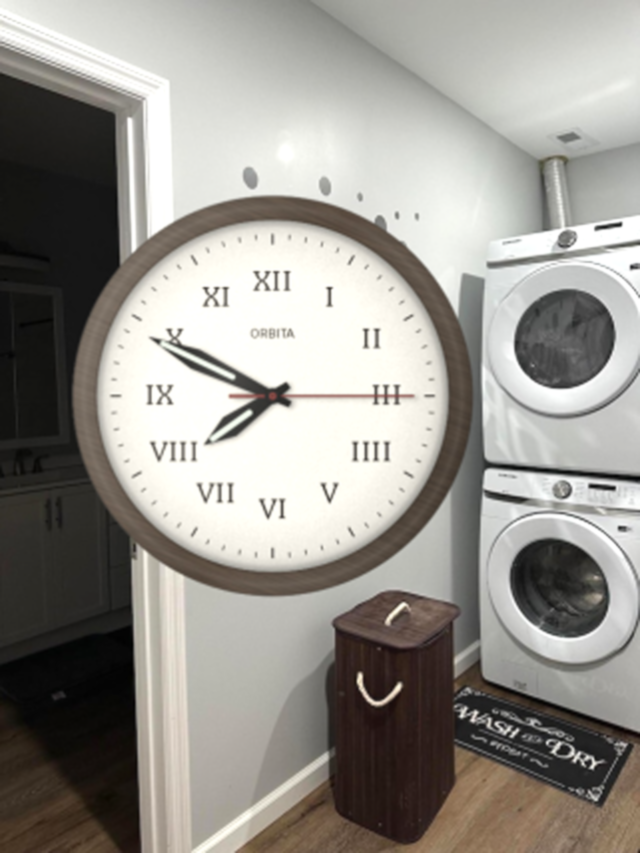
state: 7:49:15
